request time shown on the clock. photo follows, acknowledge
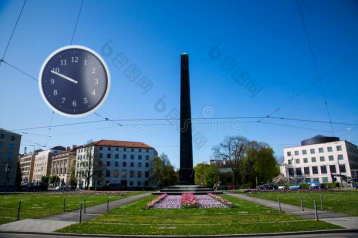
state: 9:49
